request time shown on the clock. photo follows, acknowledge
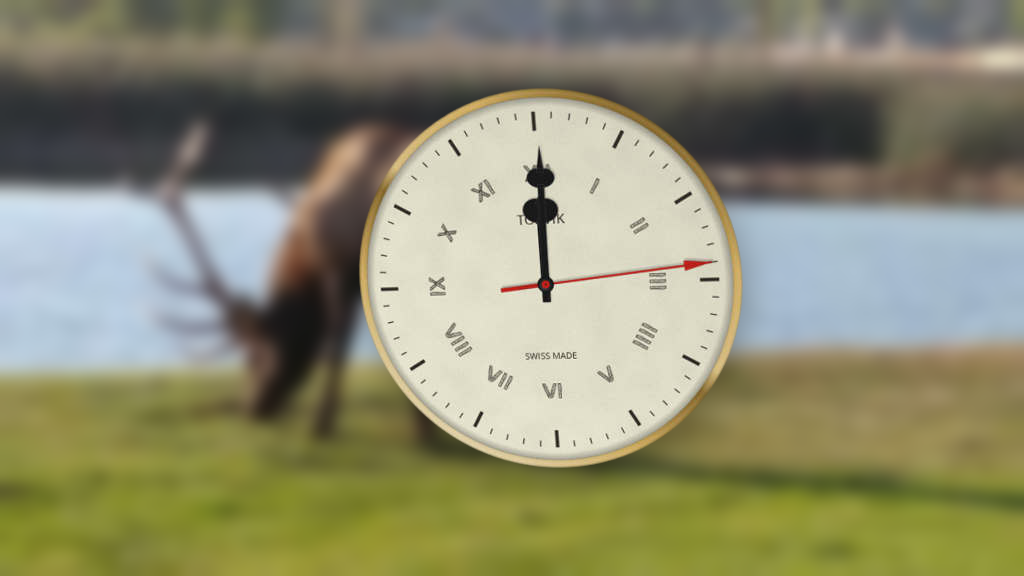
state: 12:00:14
